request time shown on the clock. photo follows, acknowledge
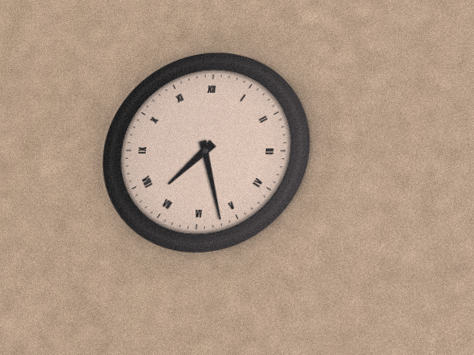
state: 7:27
